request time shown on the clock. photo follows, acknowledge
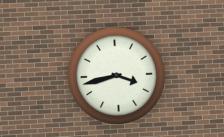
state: 3:43
